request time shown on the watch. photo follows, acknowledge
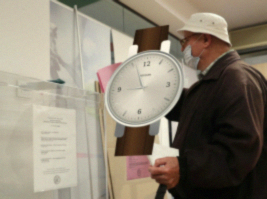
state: 8:56
